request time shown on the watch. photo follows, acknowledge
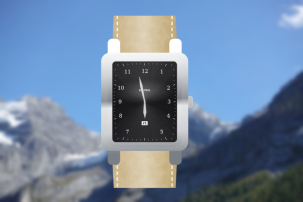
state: 5:58
